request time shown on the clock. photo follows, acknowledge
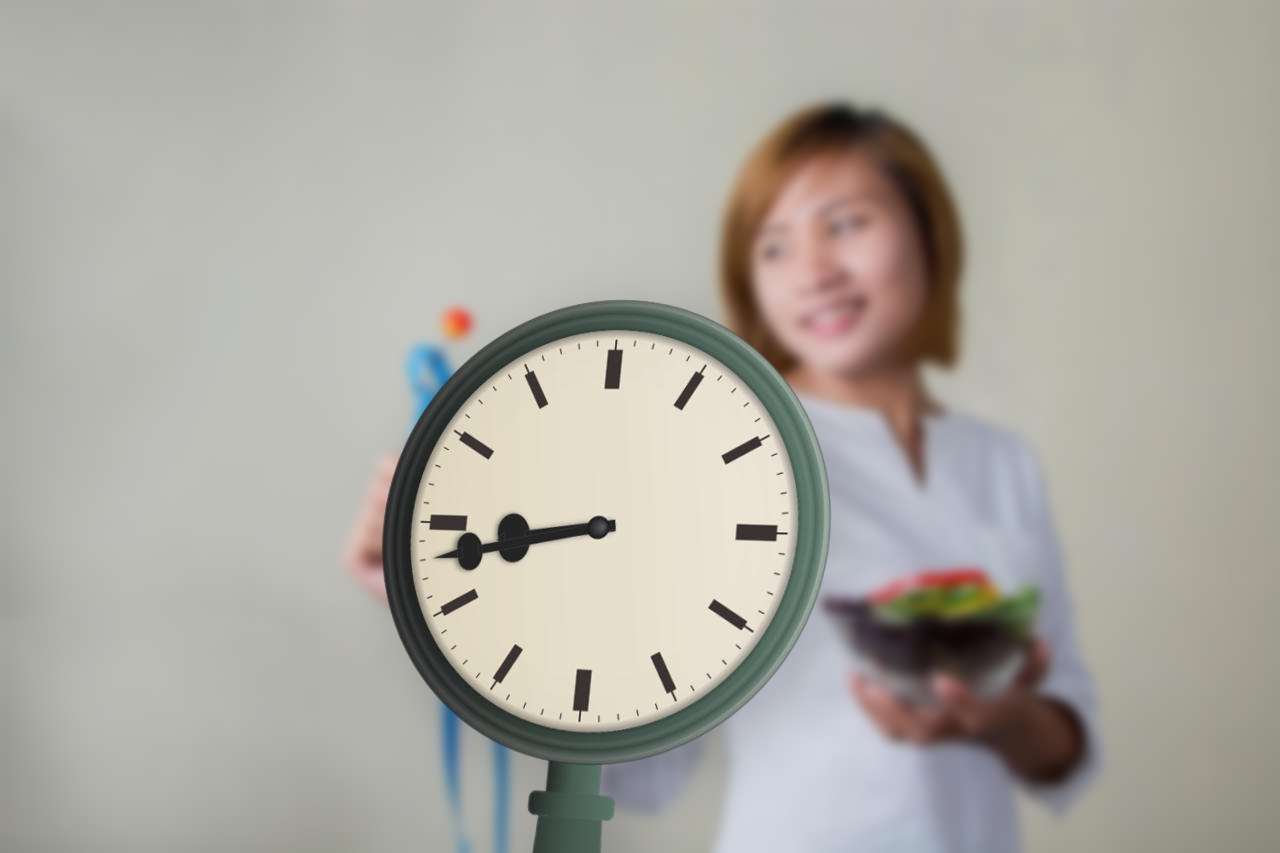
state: 8:43
